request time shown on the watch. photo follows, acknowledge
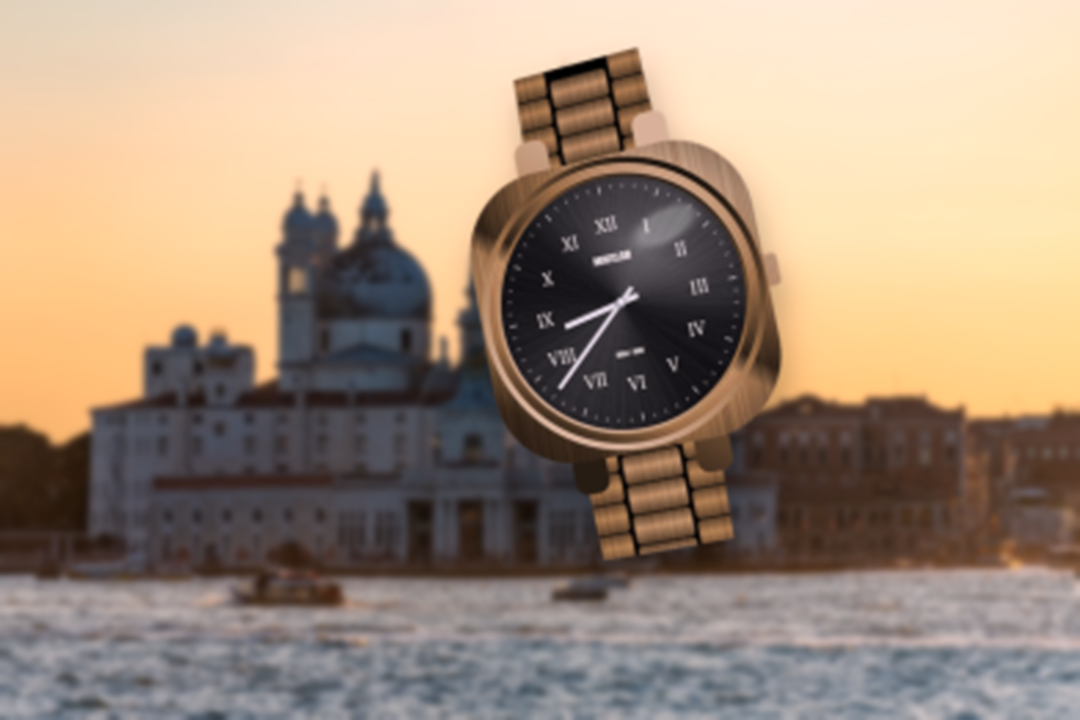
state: 8:38
